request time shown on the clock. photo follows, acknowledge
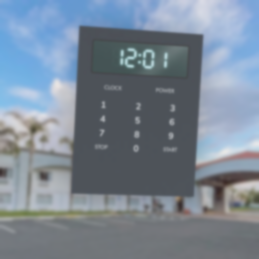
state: 12:01
